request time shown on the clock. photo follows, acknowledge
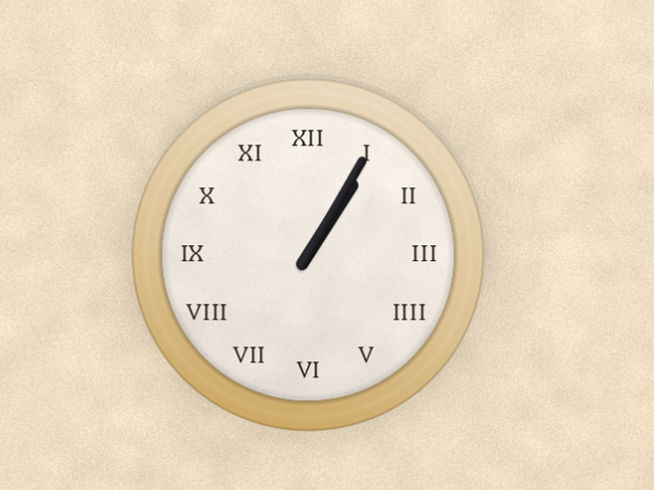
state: 1:05
